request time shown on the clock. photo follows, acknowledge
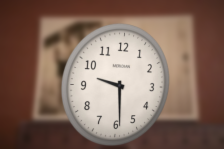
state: 9:29
